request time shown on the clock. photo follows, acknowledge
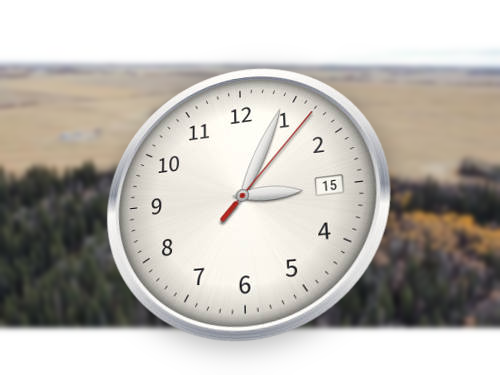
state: 3:04:07
